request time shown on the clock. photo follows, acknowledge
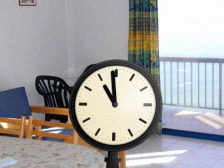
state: 10:59
